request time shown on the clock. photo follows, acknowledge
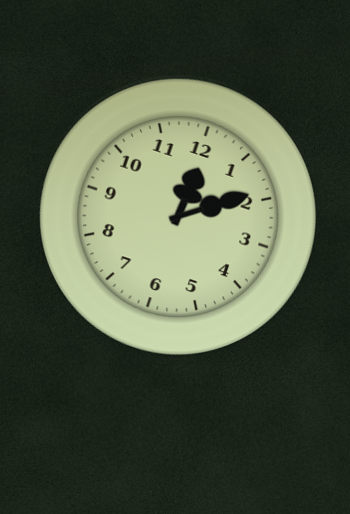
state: 12:09
